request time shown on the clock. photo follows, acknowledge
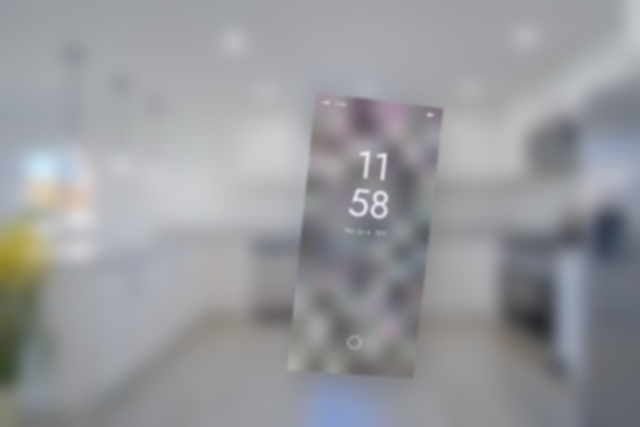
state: 11:58
